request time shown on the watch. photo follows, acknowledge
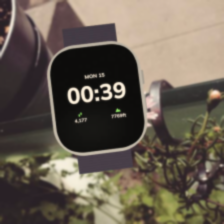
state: 0:39
